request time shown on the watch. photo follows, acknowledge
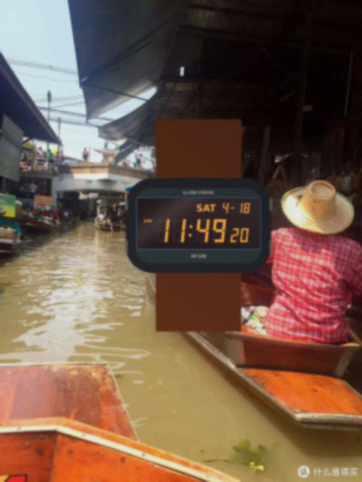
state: 11:49:20
